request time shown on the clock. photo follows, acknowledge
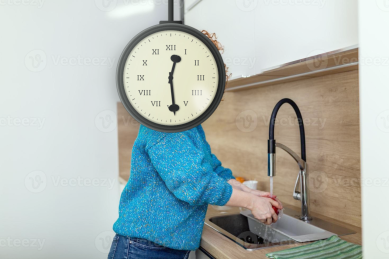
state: 12:29
